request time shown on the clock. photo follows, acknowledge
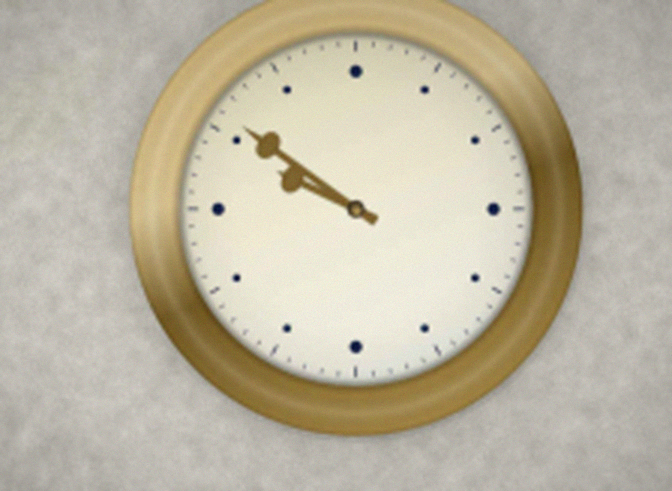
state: 9:51
